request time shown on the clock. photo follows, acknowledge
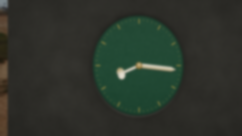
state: 8:16
